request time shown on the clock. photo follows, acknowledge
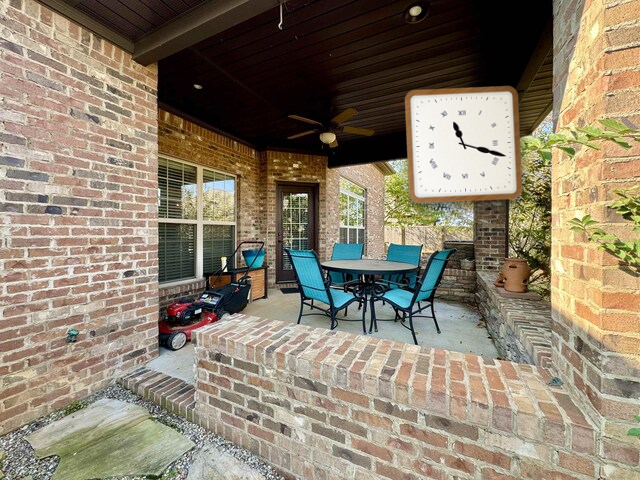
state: 11:18
